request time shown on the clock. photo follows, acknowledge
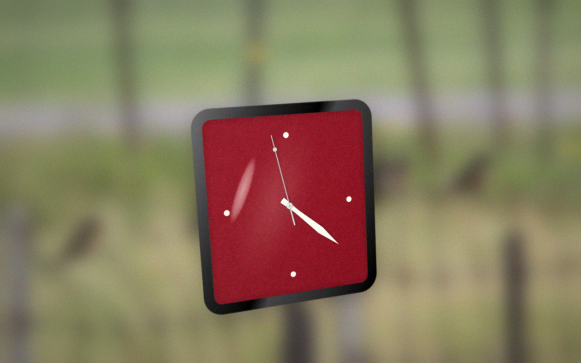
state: 4:21:58
